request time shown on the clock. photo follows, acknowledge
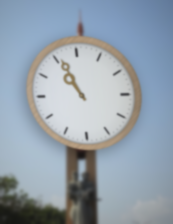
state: 10:56
